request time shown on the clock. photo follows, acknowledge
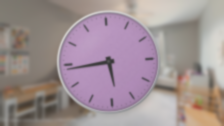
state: 5:44
